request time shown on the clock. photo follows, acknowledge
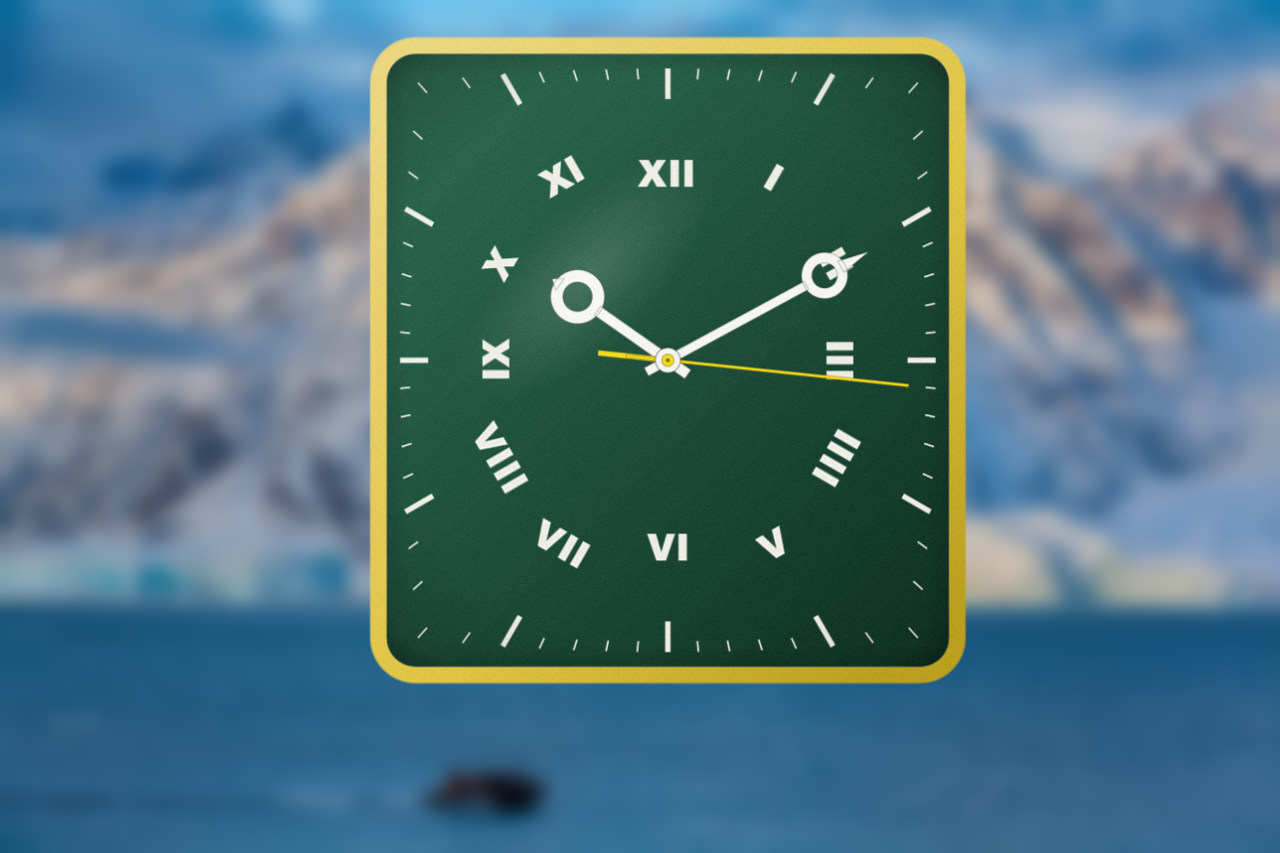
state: 10:10:16
